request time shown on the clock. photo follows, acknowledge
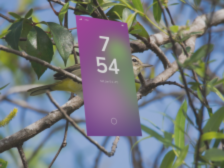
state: 7:54
